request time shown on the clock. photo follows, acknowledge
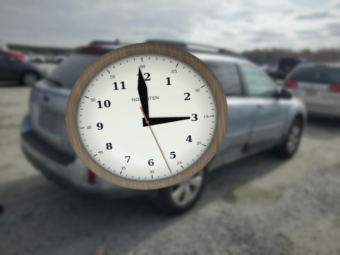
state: 2:59:27
